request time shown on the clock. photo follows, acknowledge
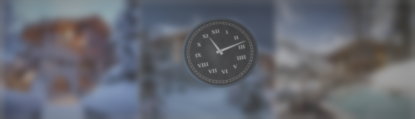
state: 11:13
